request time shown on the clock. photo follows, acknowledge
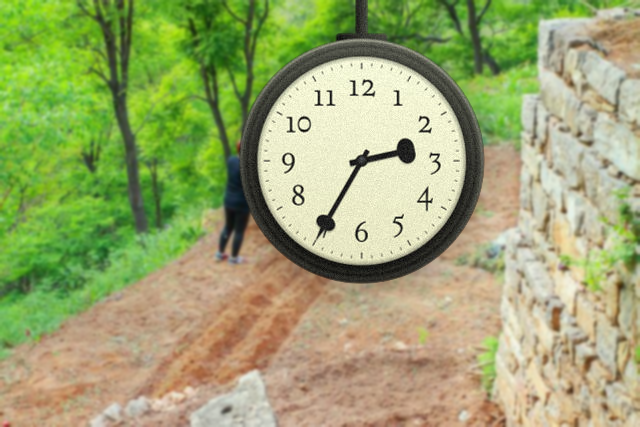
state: 2:35
